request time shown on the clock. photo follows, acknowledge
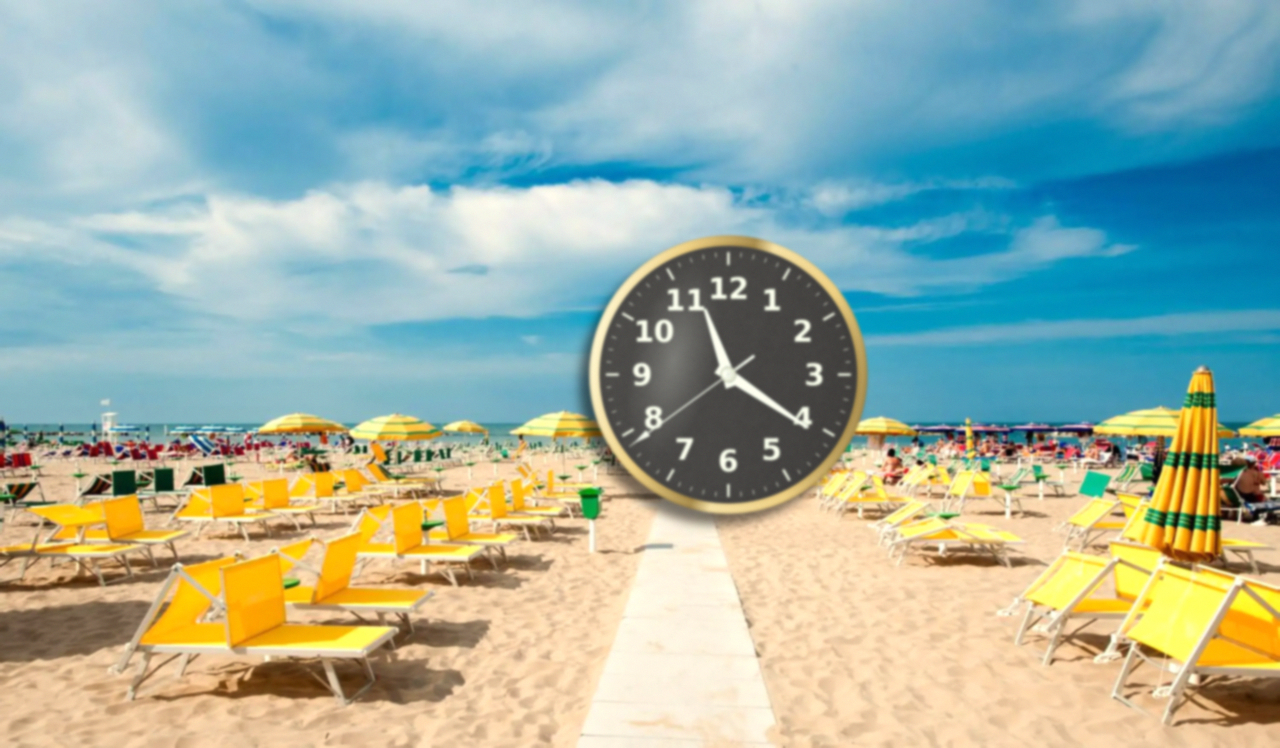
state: 11:20:39
